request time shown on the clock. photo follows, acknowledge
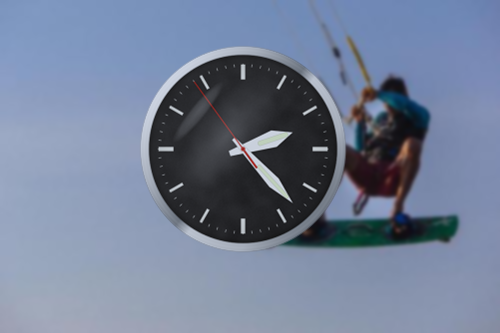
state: 2:22:54
